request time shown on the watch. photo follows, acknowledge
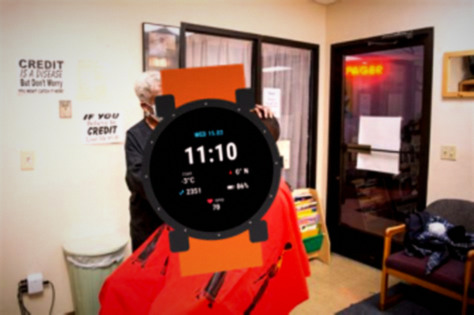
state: 11:10
